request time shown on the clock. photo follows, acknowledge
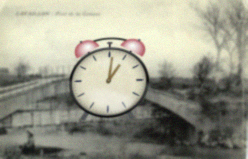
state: 1:01
